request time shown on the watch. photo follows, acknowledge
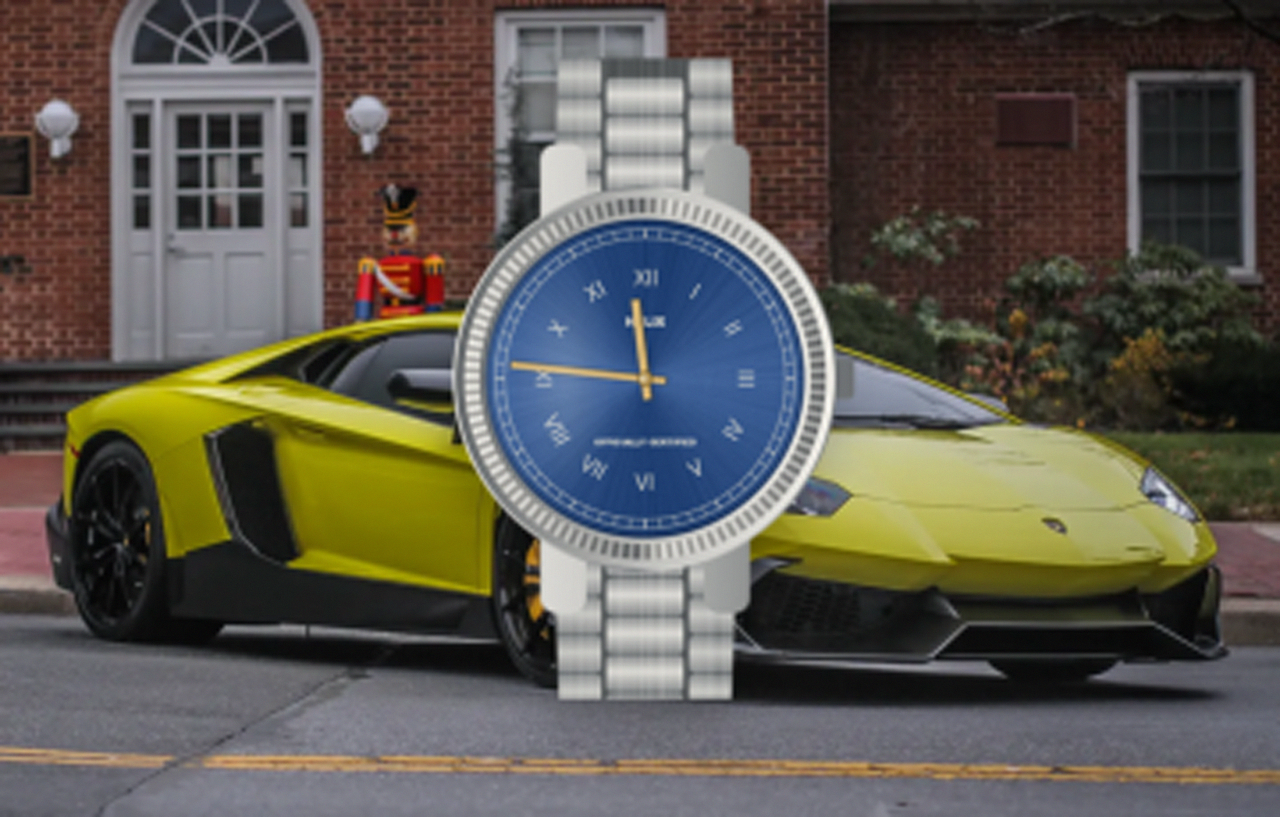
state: 11:46
